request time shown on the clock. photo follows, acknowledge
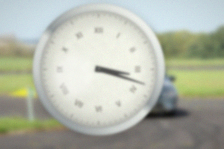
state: 3:18
